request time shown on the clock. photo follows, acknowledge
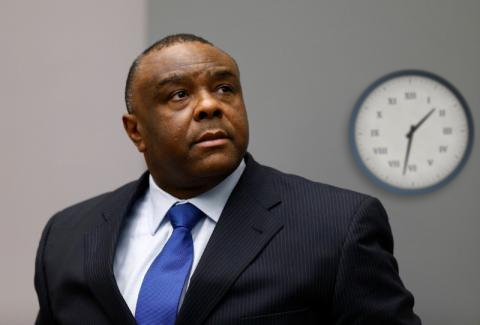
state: 1:32
